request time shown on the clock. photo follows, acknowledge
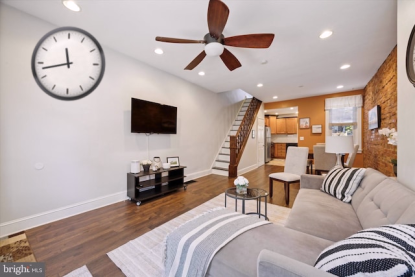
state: 11:43
